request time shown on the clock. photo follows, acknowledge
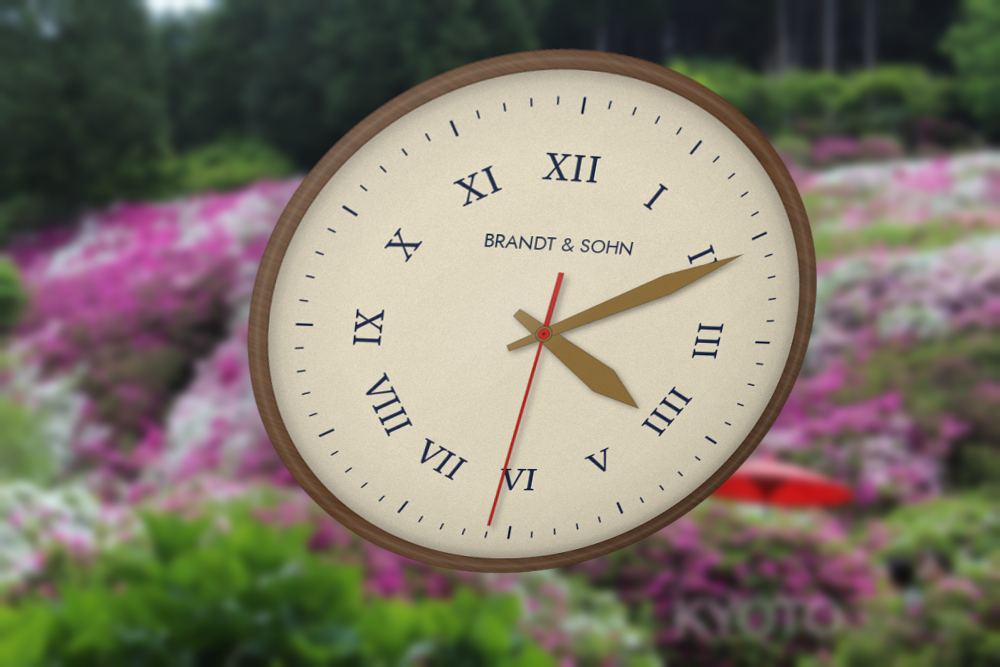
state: 4:10:31
